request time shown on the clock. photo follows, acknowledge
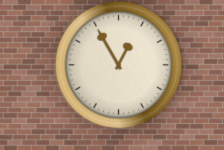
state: 12:55
